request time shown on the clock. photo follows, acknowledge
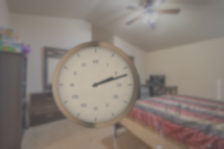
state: 2:12
